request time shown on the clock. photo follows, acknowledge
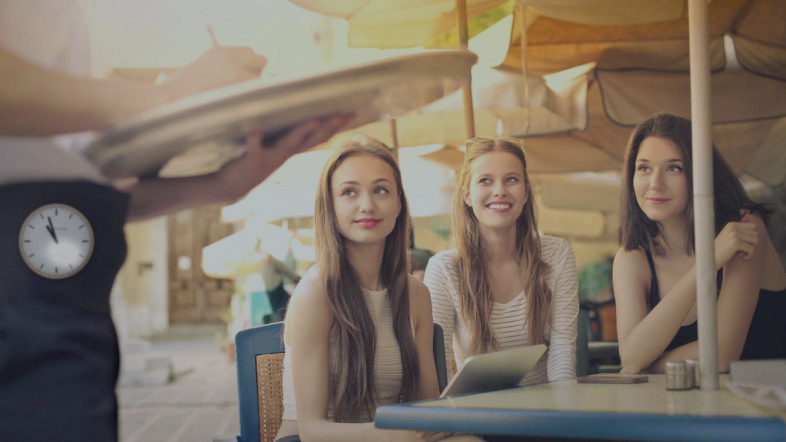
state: 10:57
